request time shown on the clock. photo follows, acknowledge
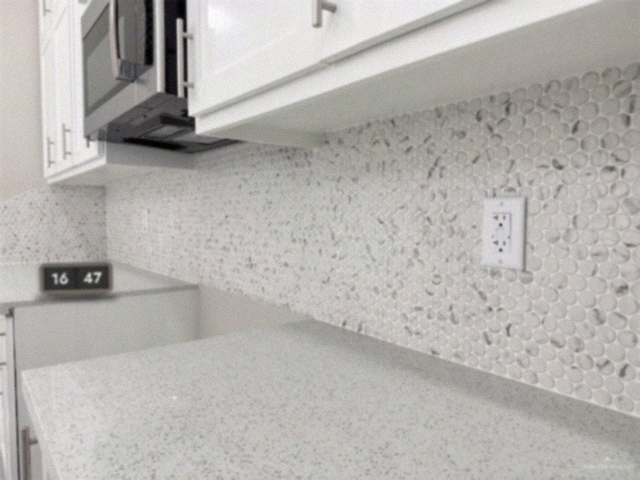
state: 16:47
